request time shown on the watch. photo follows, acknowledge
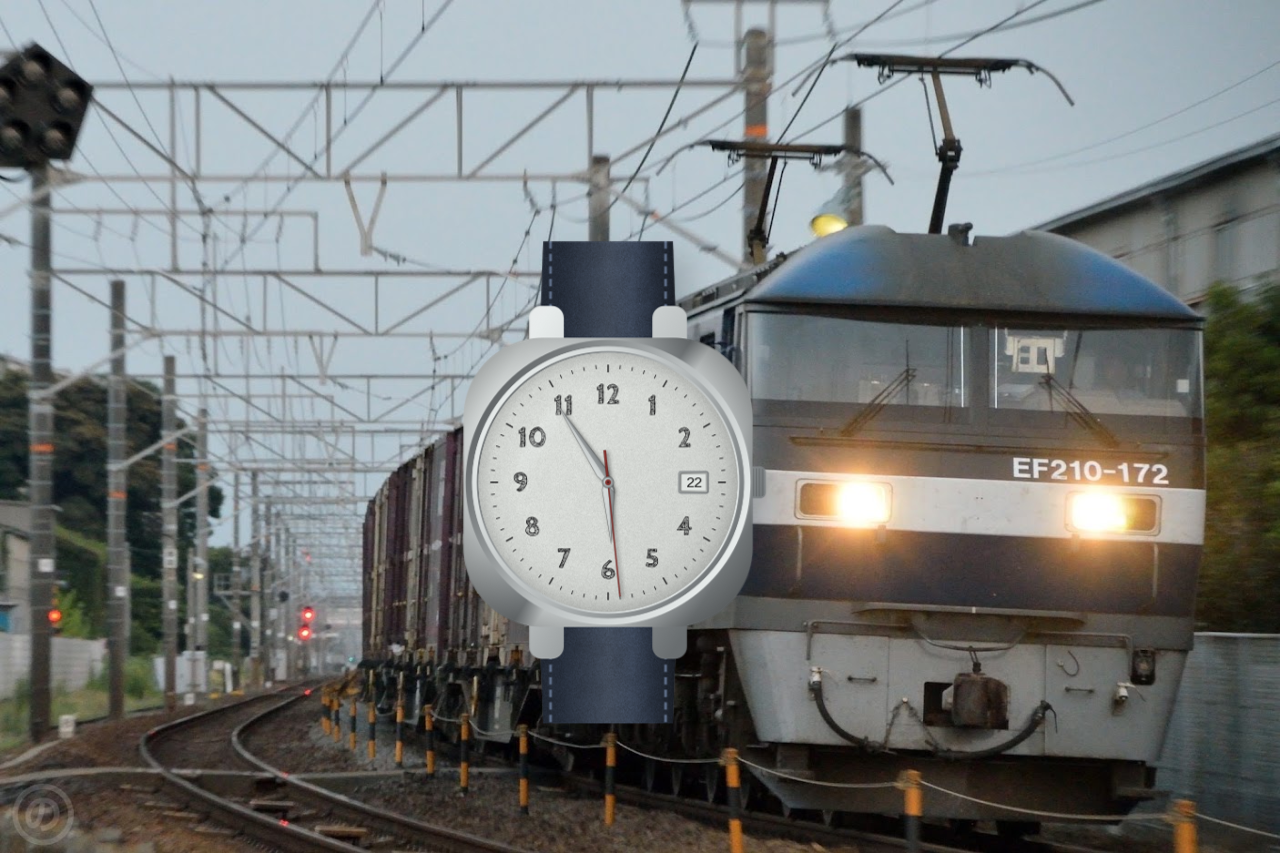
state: 5:54:29
